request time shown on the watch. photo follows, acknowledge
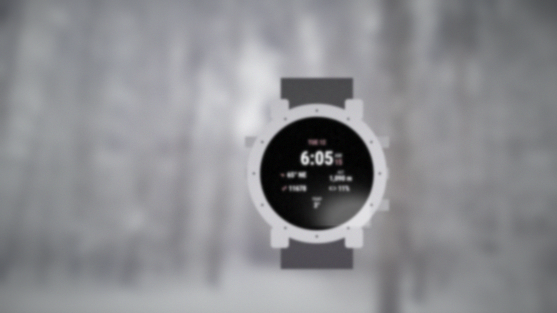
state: 6:05
